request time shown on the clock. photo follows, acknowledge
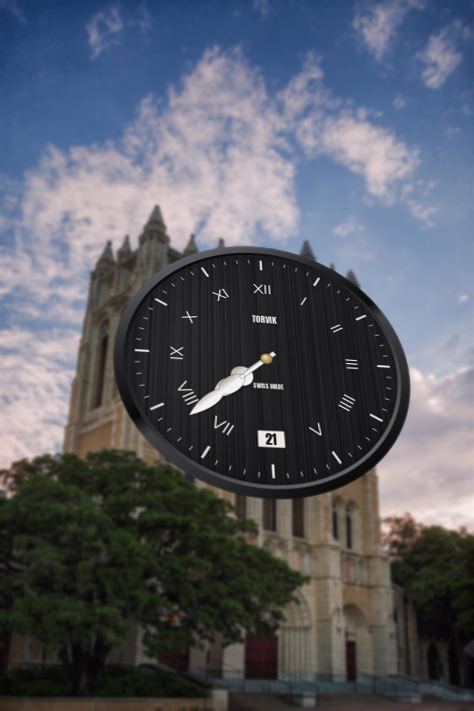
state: 7:38
